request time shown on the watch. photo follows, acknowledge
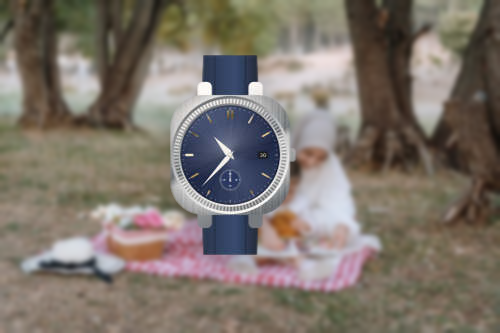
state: 10:37
